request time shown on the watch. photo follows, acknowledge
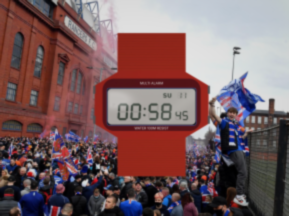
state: 0:58
